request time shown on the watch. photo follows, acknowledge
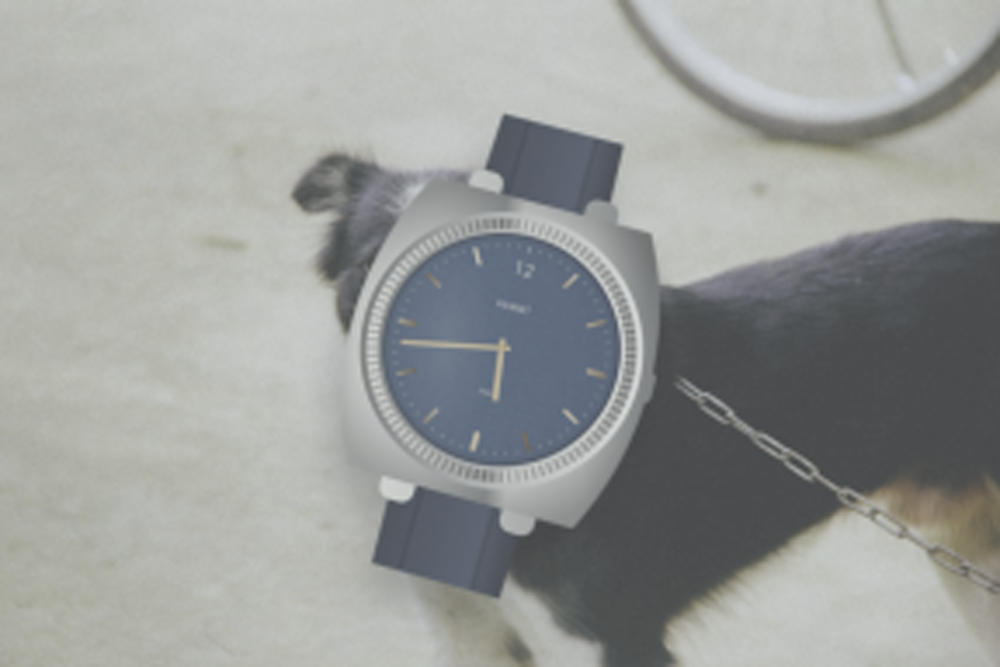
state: 5:43
